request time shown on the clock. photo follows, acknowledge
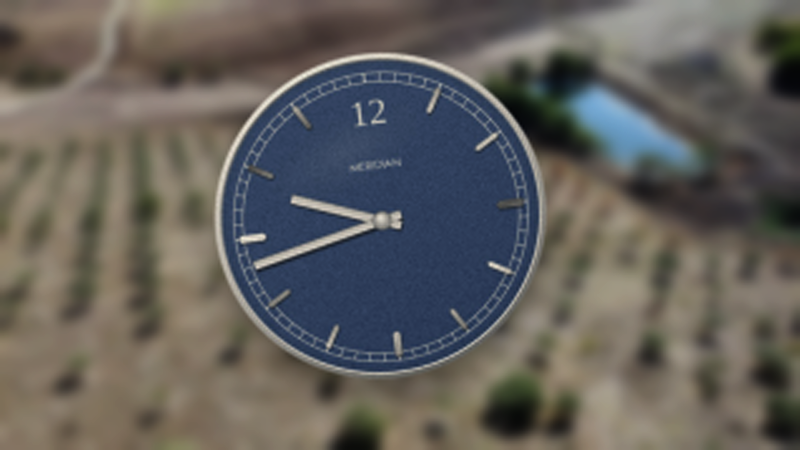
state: 9:43
